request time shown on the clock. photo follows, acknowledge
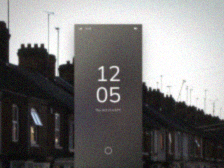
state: 12:05
